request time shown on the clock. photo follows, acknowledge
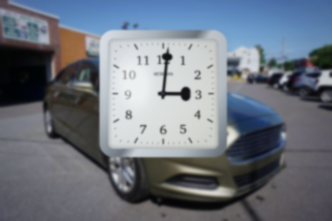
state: 3:01
